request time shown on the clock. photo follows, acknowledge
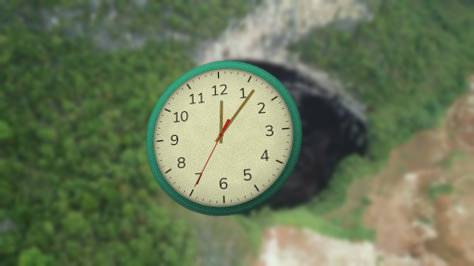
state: 12:06:35
